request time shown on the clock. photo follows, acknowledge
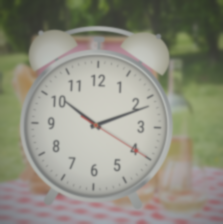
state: 10:11:20
